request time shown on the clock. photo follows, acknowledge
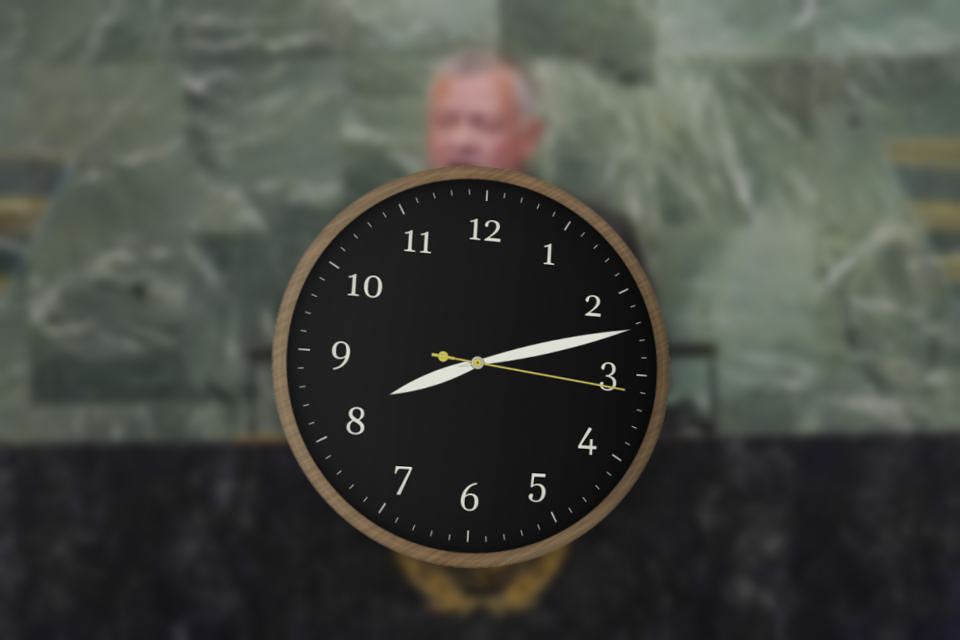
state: 8:12:16
